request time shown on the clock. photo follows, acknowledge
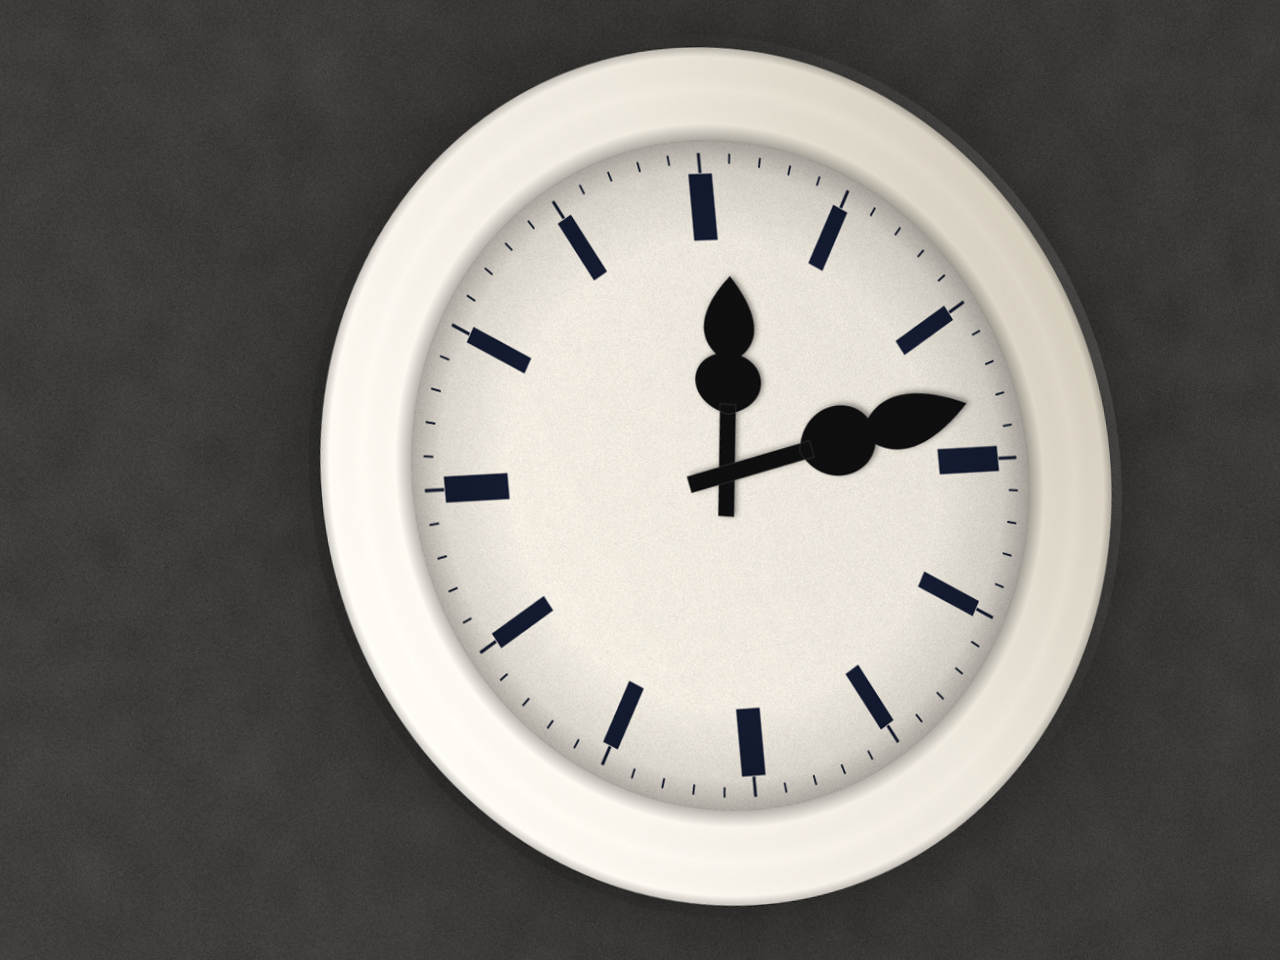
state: 12:13
